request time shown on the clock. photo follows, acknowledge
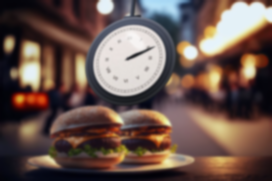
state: 2:11
